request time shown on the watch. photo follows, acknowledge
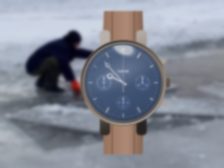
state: 9:53
